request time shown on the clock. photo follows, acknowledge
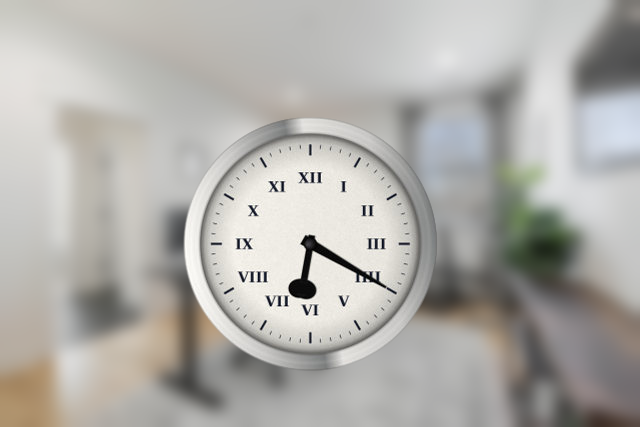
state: 6:20
